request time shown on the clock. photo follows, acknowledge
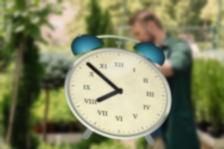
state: 7:52
